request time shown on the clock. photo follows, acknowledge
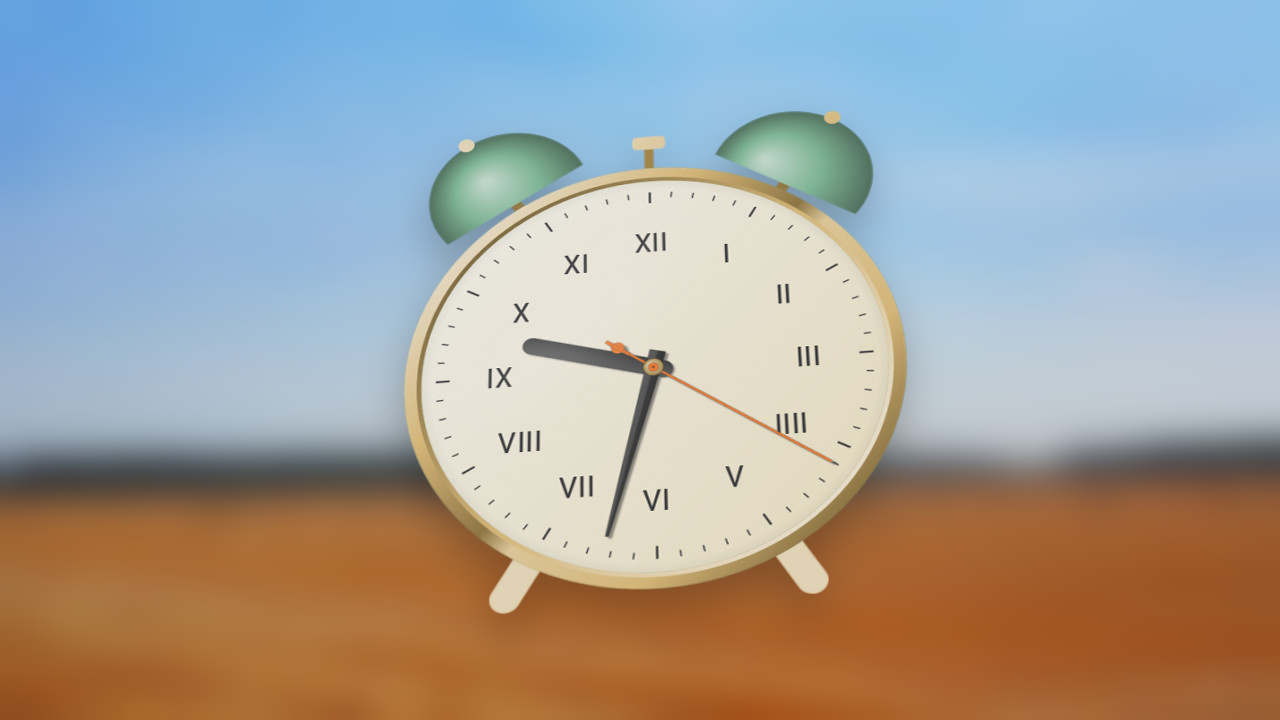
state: 9:32:21
